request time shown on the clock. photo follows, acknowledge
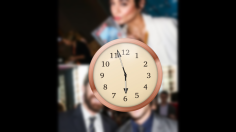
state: 5:57
